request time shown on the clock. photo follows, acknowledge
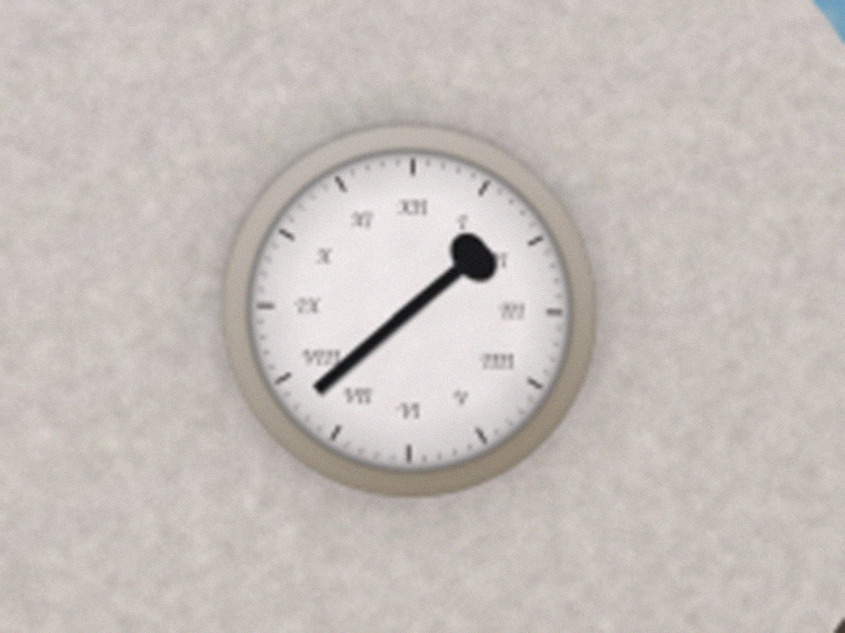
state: 1:38
